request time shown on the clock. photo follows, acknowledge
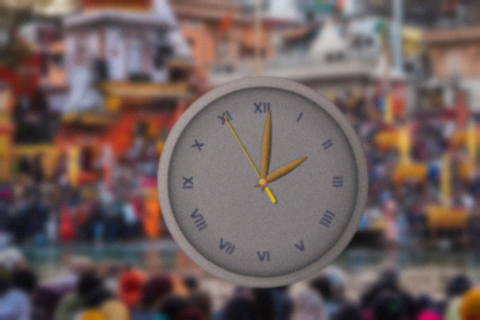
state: 2:00:55
